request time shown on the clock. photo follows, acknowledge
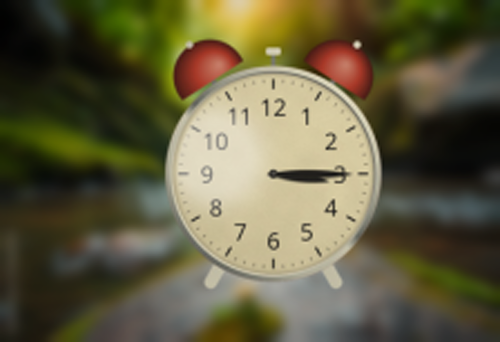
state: 3:15
